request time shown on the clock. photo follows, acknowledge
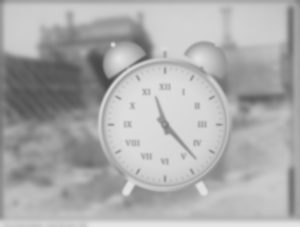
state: 11:23
